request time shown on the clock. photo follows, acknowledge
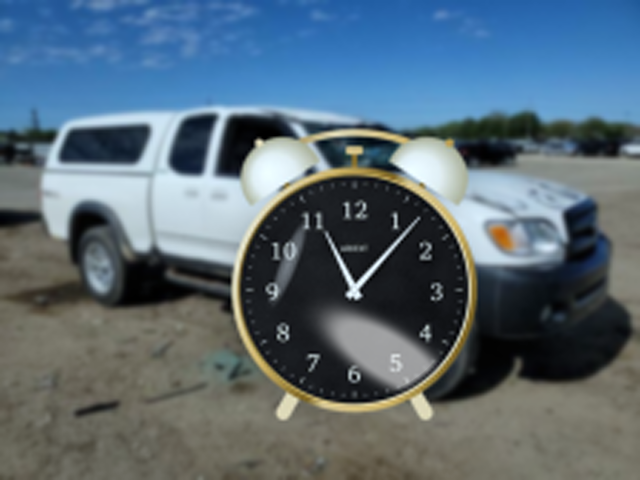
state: 11:07
